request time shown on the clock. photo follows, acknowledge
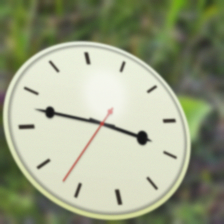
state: 3:47:37
